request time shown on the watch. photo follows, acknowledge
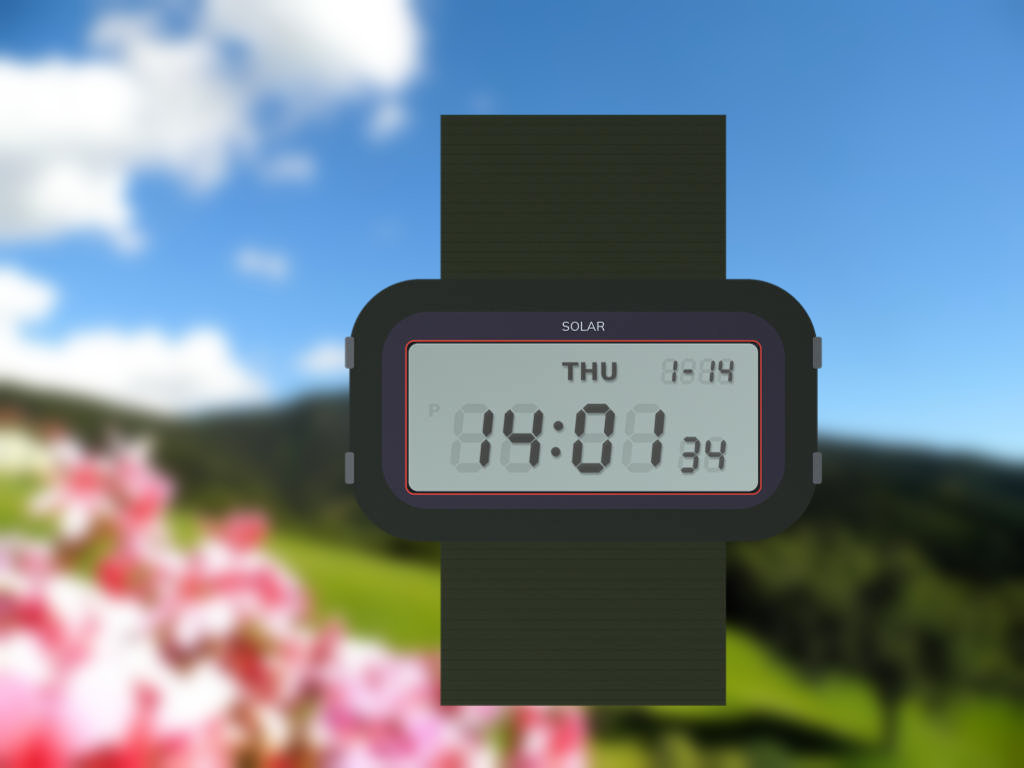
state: 14:01:34
